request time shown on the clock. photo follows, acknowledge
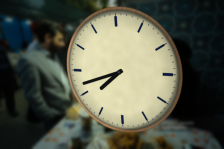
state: 7:42
